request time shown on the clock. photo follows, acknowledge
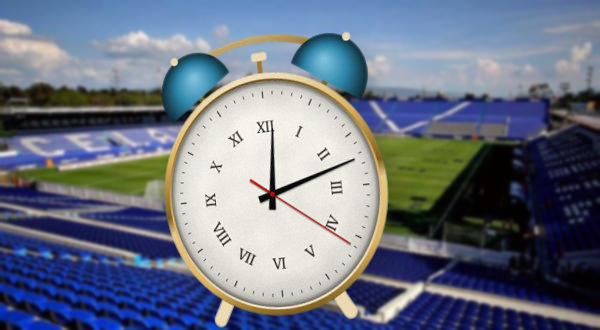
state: 12:12:21
